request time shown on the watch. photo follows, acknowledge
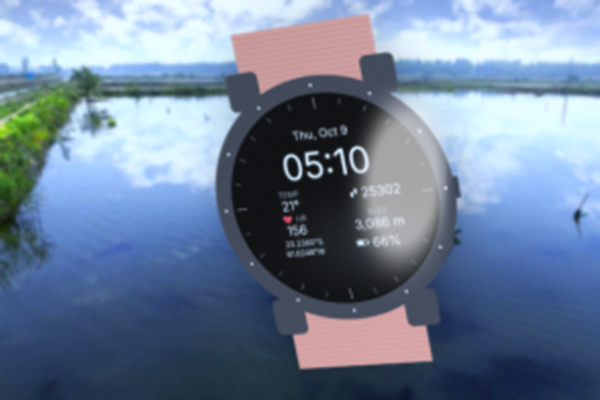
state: 5:10
